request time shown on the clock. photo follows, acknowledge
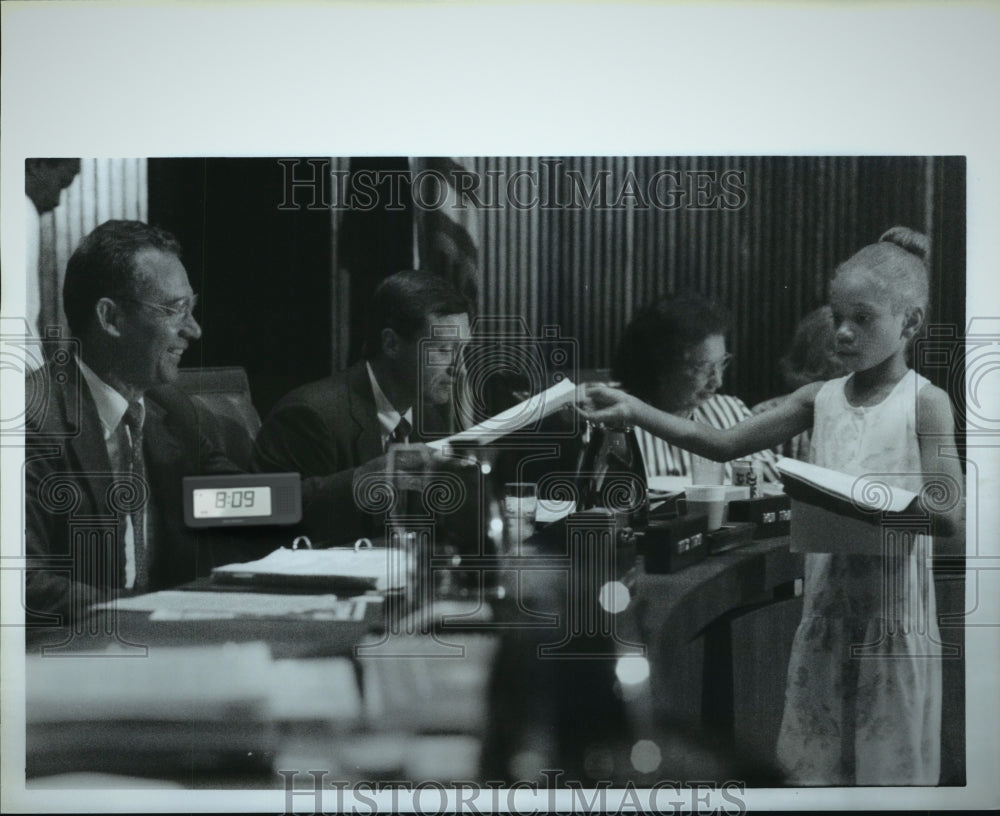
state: 8:09
